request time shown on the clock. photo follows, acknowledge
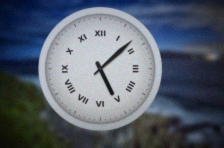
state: 5:08
